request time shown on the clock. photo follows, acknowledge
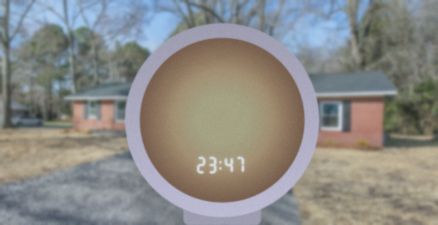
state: 23:47
